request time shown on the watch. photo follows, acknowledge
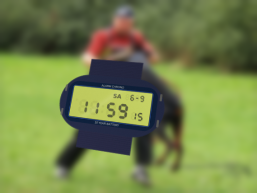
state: 11:59:15
